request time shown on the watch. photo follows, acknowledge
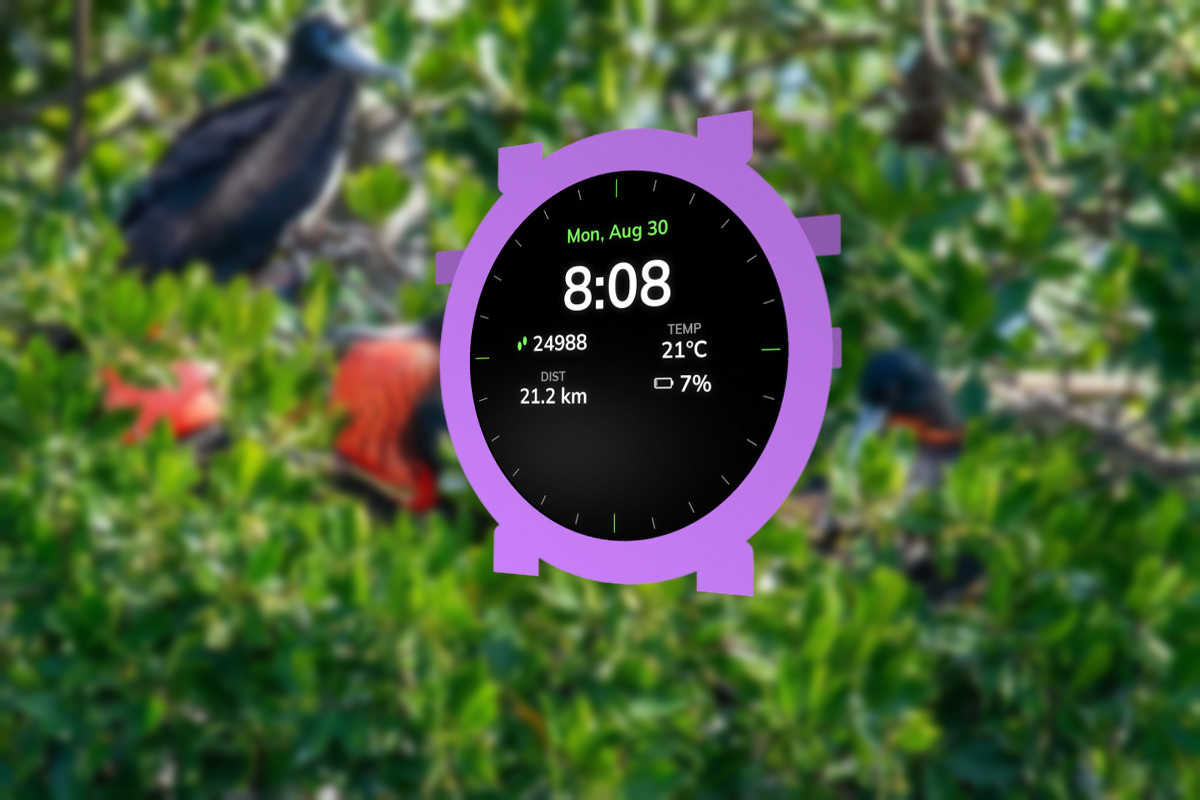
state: 8:08
